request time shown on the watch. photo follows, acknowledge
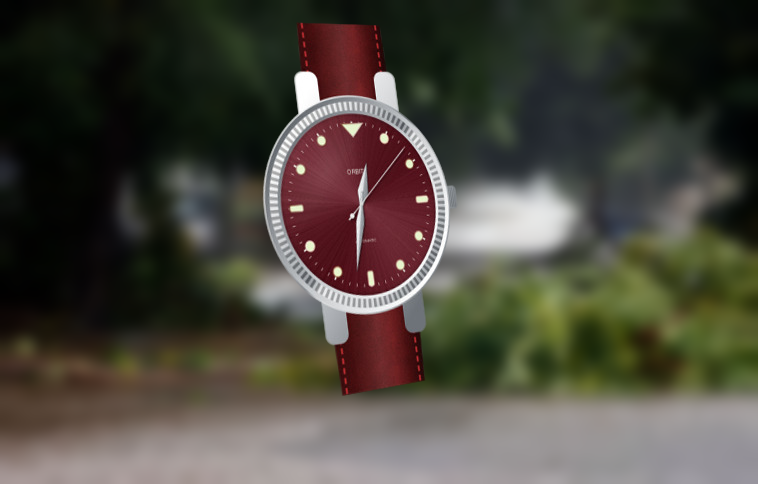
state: 12:32:08
